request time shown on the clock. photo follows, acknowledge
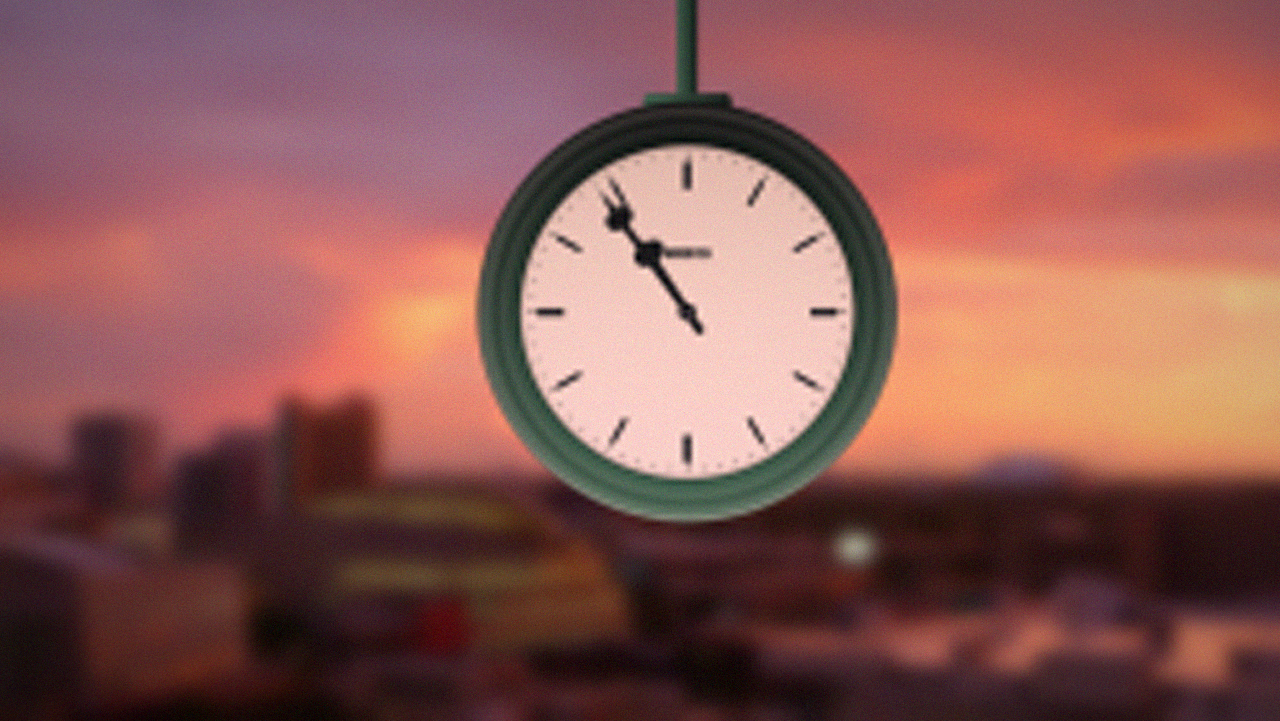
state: 10:54
